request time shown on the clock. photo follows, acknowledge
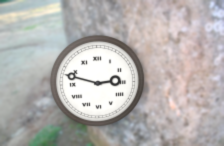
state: 2:48
